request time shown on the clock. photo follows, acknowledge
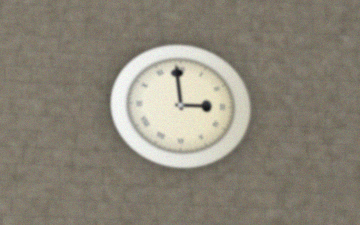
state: 2:59
